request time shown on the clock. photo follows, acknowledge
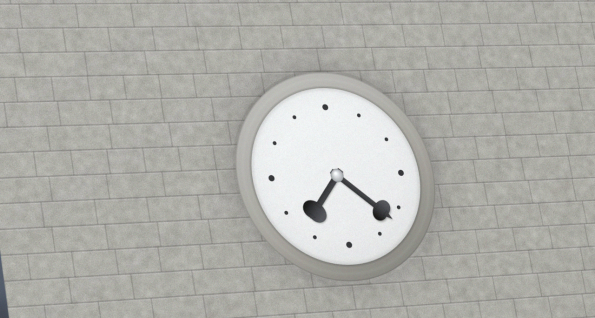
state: 7:22
